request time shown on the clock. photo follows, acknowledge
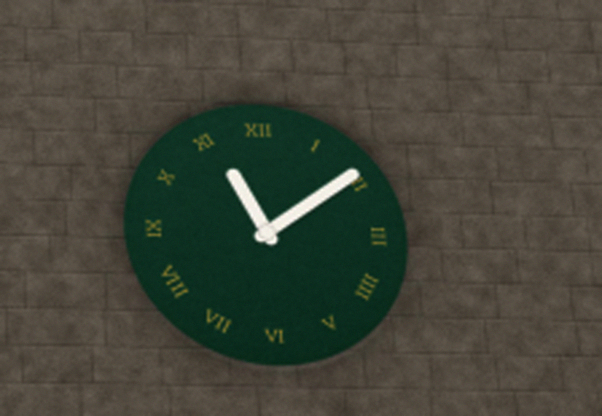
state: 11:09
